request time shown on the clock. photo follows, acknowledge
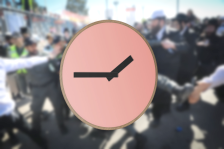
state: 1:45
